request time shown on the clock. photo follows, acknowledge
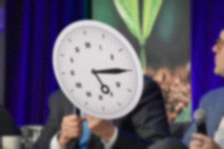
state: 5:15
